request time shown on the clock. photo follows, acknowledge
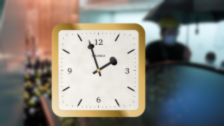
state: 1:57
